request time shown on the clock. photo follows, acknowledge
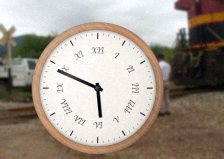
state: 5:49
